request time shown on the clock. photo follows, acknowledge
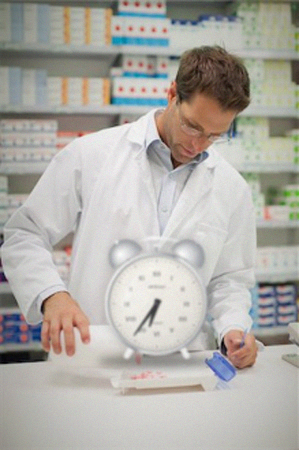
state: 6:36
